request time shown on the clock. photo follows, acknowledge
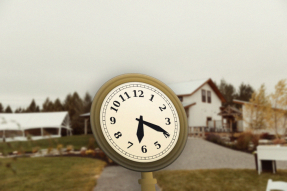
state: 6:19
